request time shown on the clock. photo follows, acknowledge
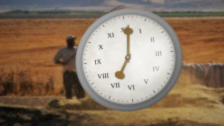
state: 7:01
